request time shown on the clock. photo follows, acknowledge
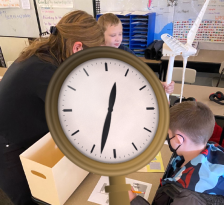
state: 12:33
